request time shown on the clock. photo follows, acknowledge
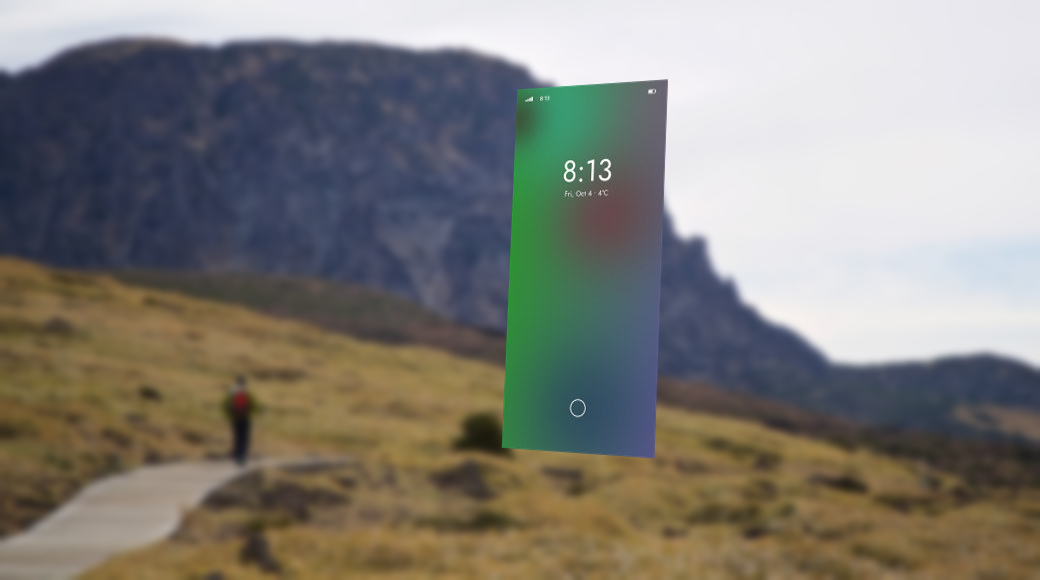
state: 8:13
